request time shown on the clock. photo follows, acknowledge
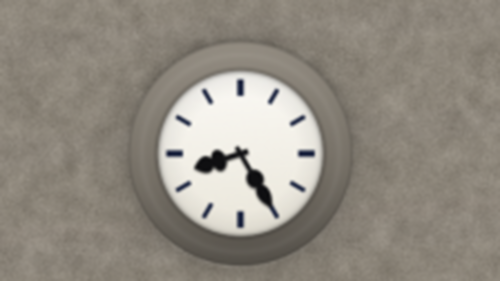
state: 8:25
